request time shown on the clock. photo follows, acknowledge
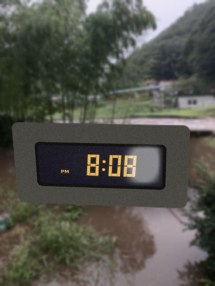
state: 8:08
